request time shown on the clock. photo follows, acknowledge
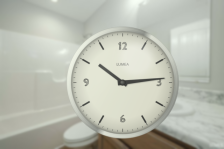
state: 10:14
